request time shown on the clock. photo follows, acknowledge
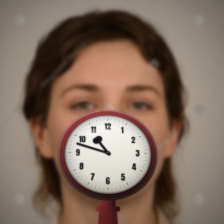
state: 10:48
